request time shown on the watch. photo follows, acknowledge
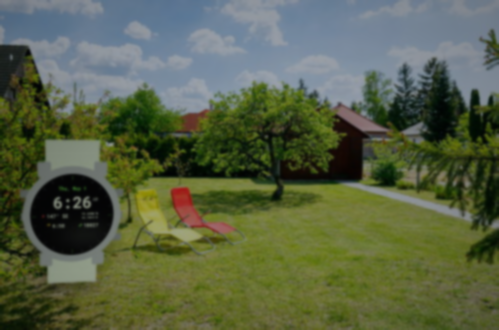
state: 6:26
